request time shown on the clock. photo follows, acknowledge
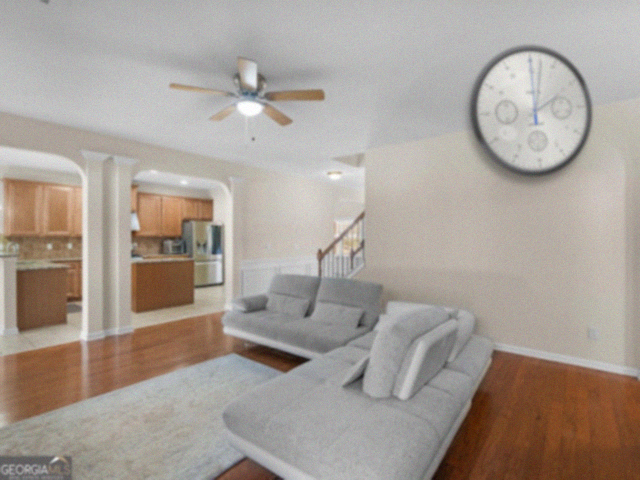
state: 2:02
